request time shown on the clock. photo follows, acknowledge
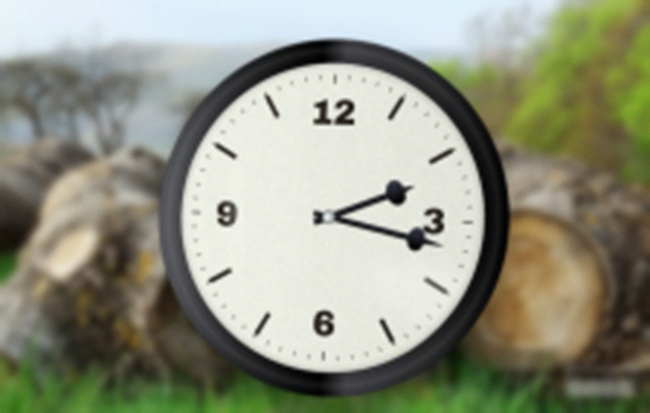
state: 2:17
